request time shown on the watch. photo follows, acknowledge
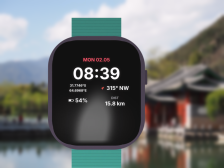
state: 8:39
